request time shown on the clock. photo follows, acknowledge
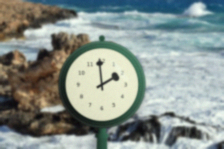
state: 1:59
